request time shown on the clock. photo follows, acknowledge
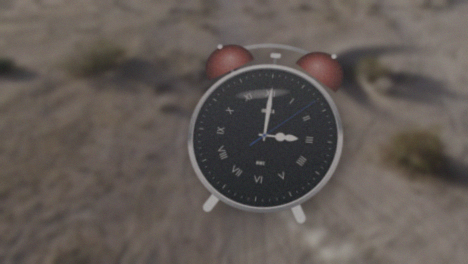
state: 3:00:08
